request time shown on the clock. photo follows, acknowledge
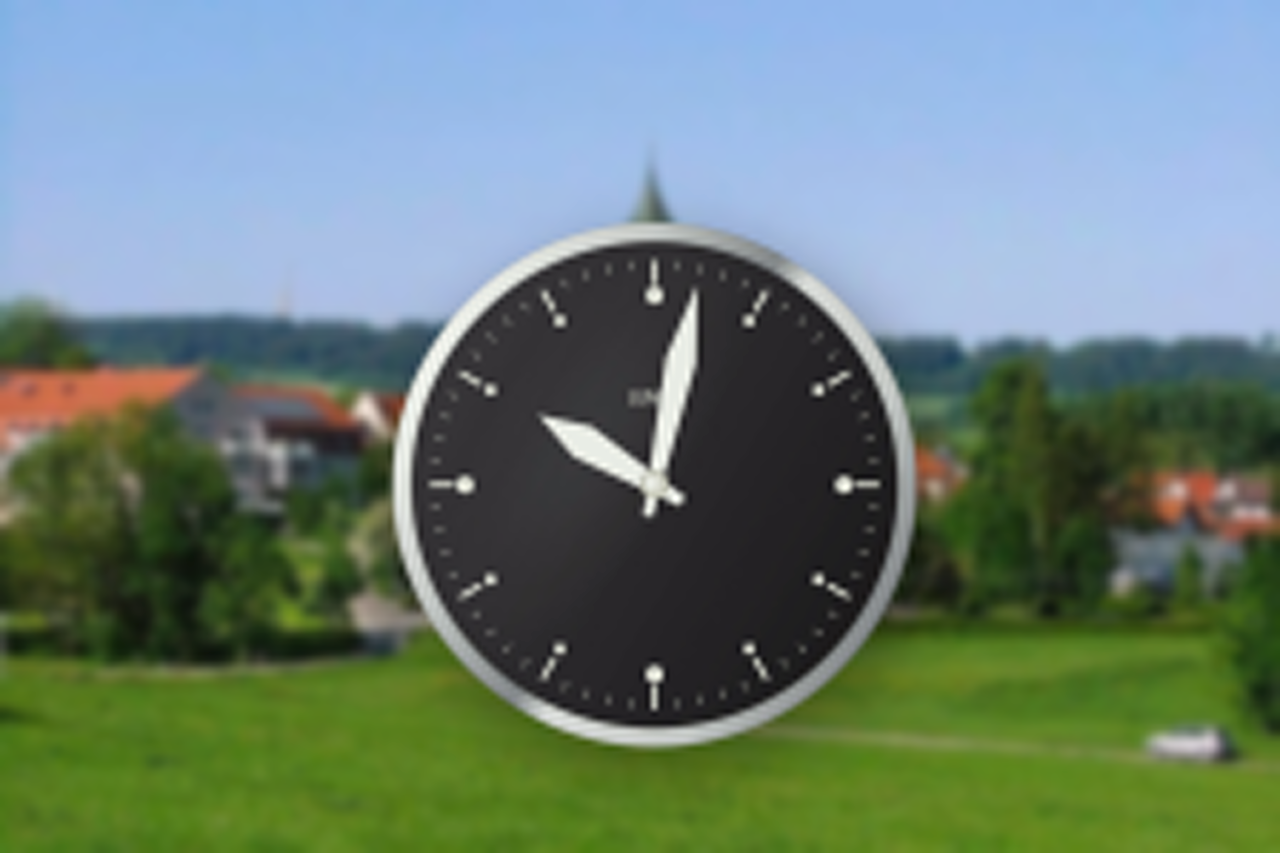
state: 10:02
